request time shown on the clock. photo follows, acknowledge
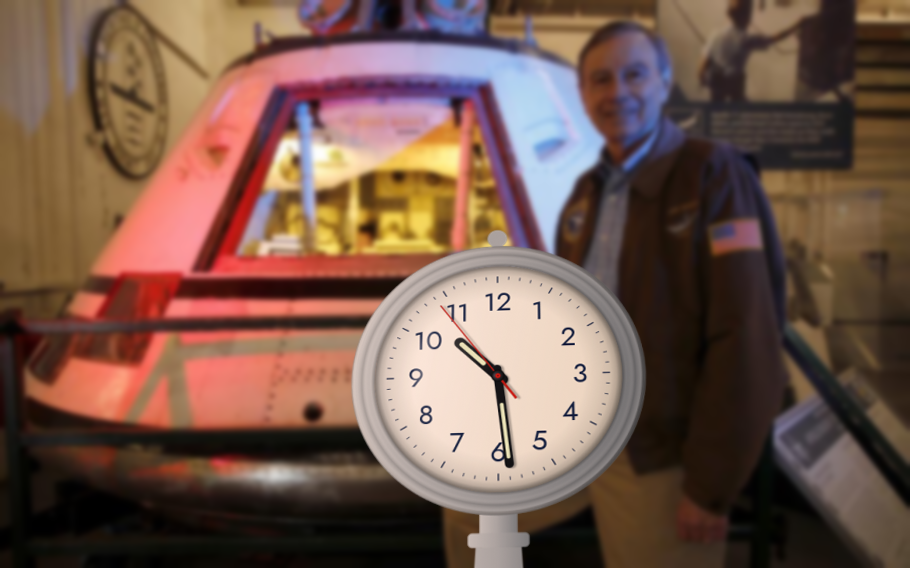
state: 10:28:54
